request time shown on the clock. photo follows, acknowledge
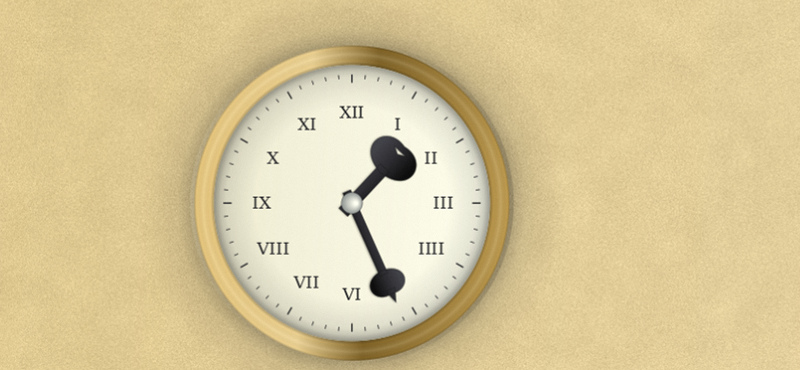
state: 1:26
